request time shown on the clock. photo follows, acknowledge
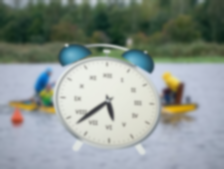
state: 5:38
